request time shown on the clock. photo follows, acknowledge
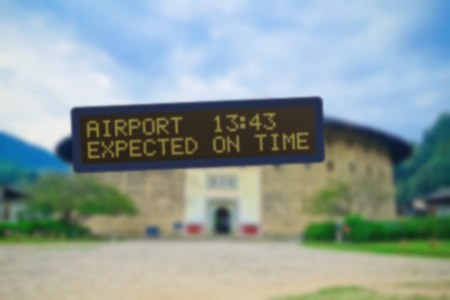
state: 13:43
